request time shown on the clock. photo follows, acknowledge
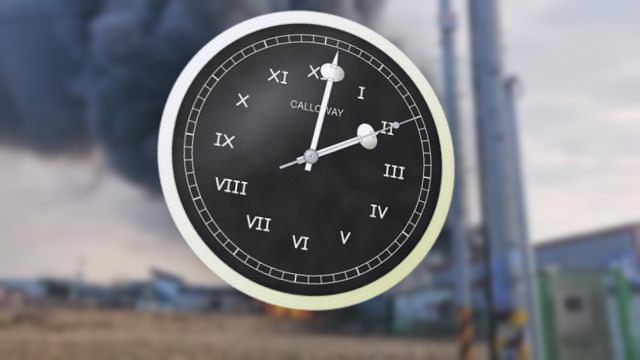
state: 2:01:10
